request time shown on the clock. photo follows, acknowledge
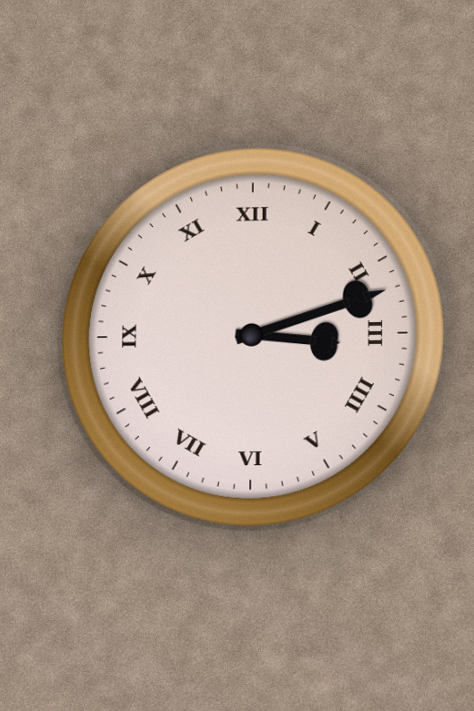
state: 3:12
